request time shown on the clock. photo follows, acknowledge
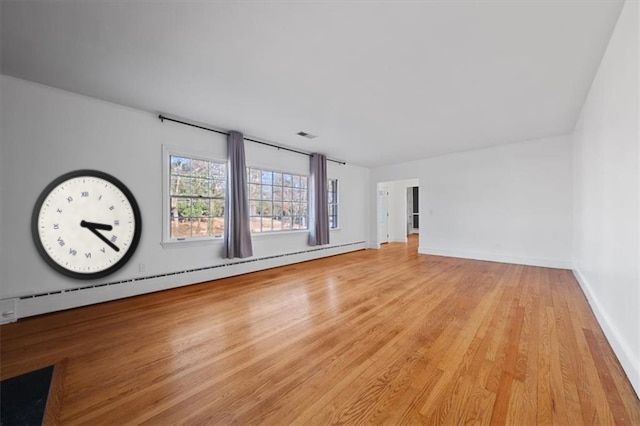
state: 3:22
